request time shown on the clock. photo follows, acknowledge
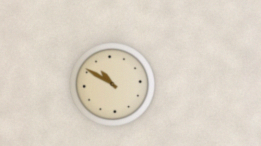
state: 10:51
